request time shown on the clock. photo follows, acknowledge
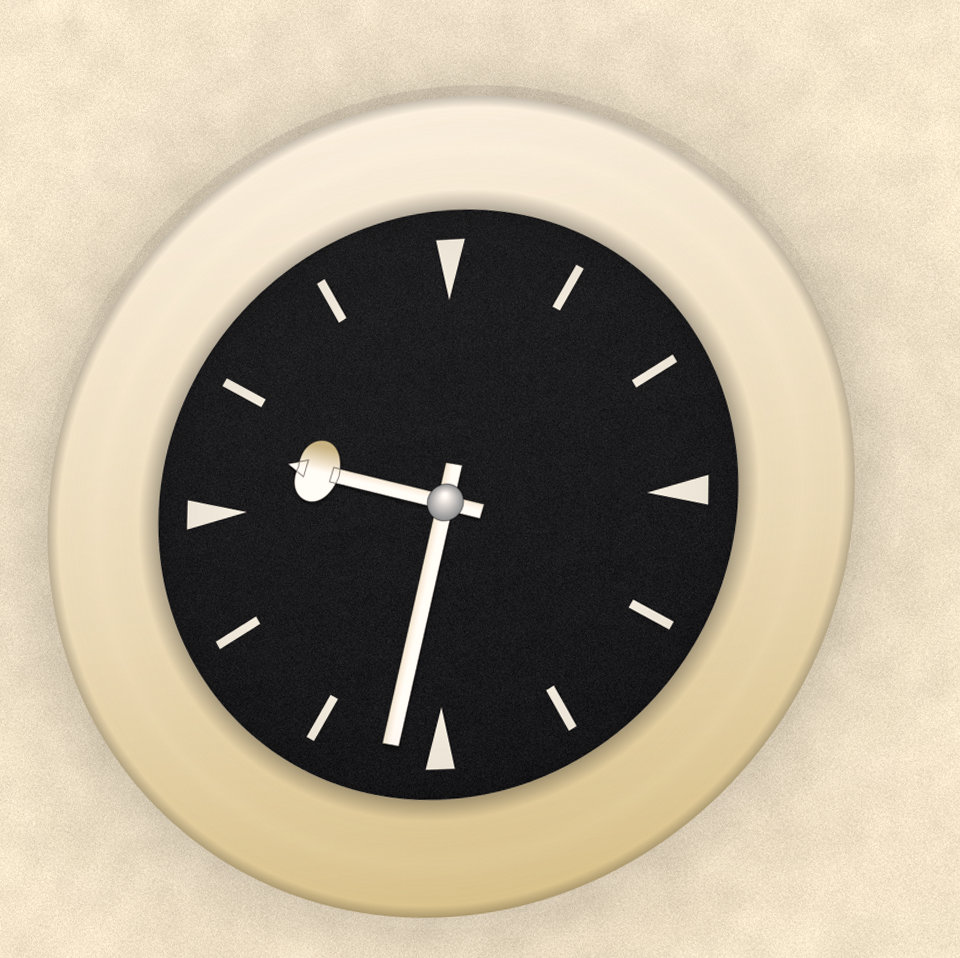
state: 9:32
